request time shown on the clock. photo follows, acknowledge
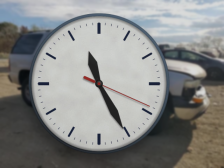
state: 11:25:19
